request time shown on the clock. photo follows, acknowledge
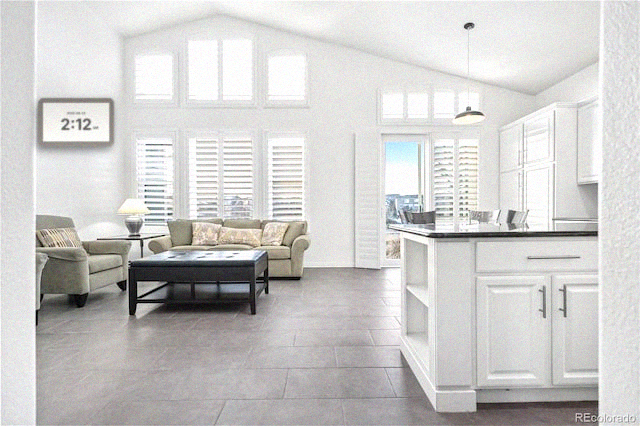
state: 2:12
